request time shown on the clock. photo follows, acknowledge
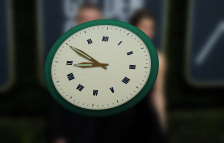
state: 8:50
